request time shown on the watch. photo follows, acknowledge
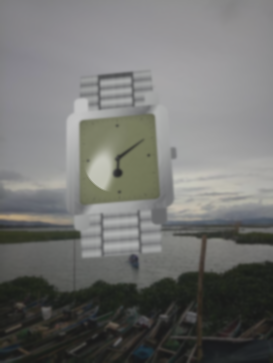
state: 6:09
